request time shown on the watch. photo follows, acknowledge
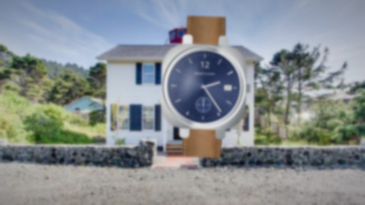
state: 2:24
